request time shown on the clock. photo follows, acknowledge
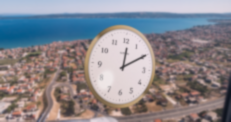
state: 12:10
